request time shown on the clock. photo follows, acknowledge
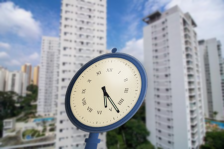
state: 5:23
